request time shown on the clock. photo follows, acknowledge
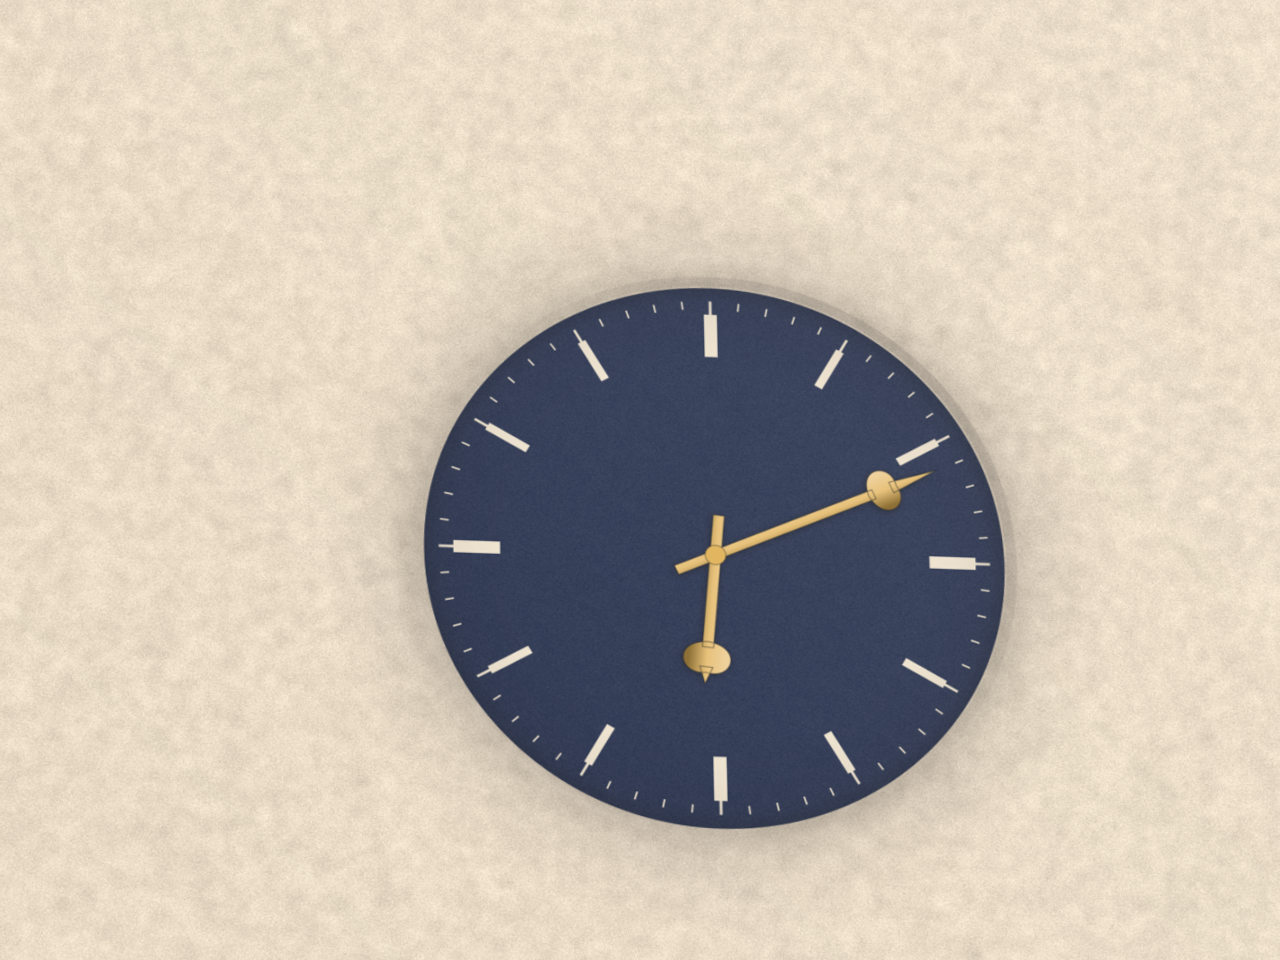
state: 6:11
